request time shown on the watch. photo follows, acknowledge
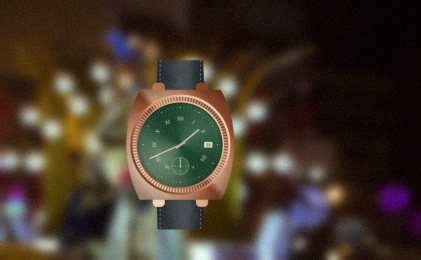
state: 1:41
